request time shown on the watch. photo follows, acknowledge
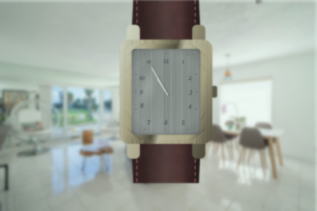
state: 10:55
